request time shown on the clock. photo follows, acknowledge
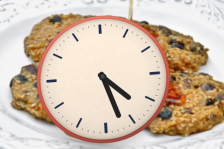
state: 4:27
